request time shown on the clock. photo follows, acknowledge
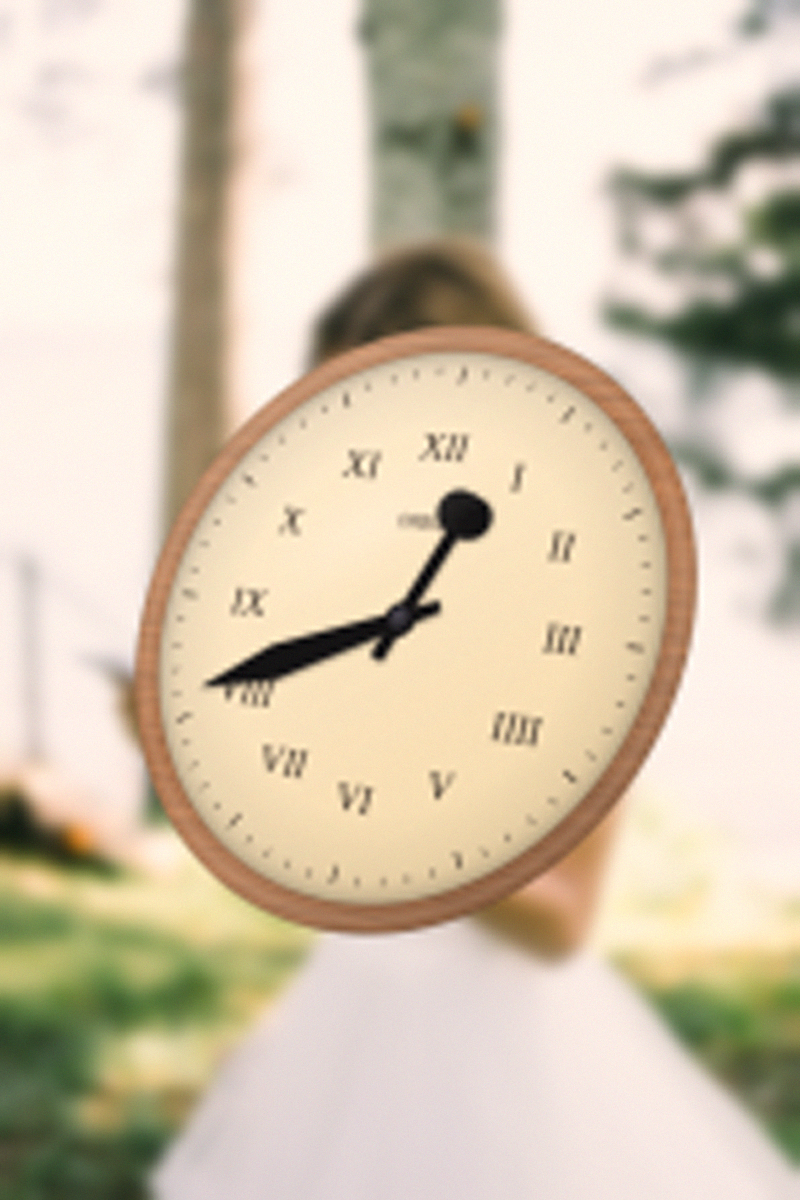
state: 12:41
